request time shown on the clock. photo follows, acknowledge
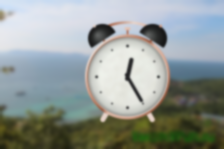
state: 12:25
